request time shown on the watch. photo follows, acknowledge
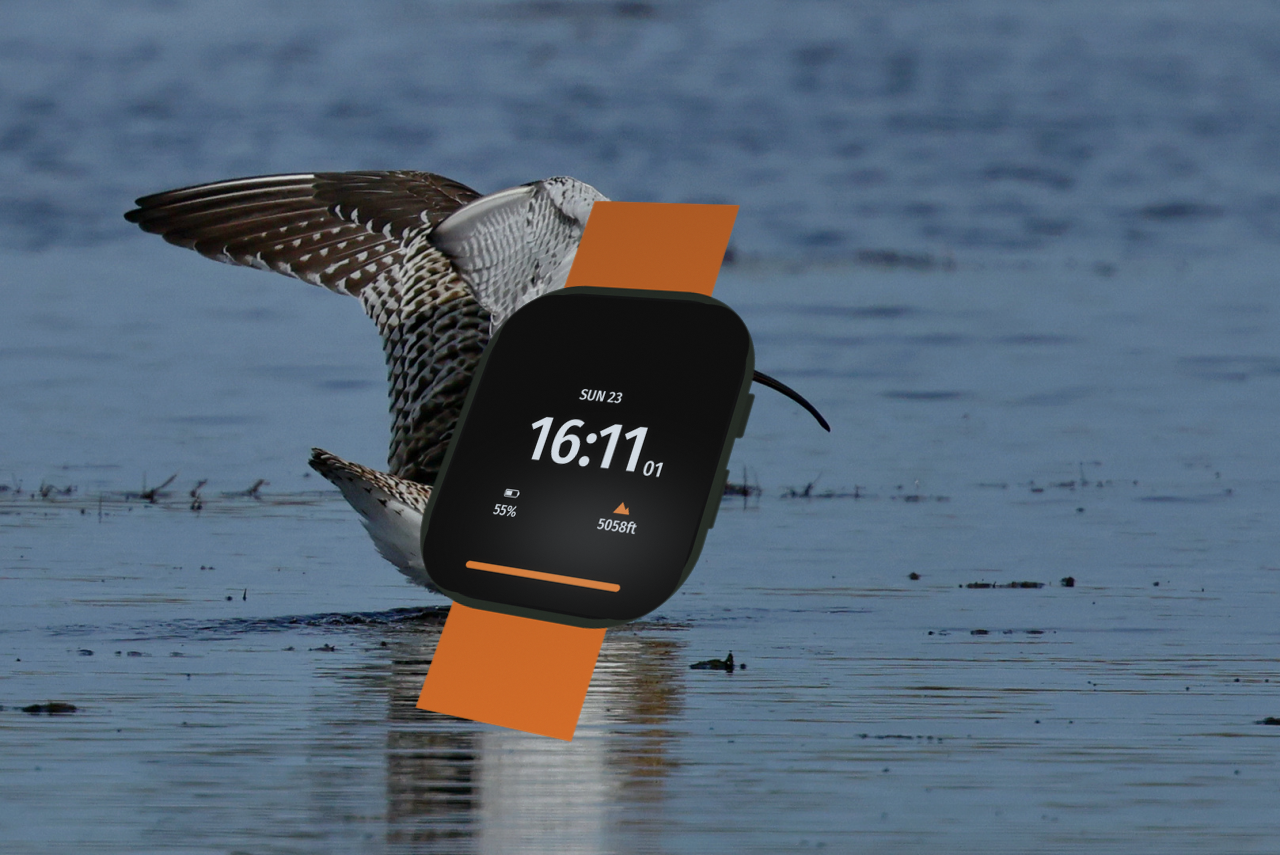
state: 16:11:01
